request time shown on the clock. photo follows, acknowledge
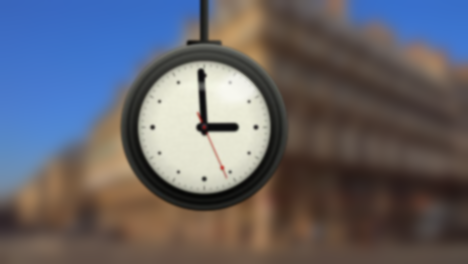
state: 2:59:26
